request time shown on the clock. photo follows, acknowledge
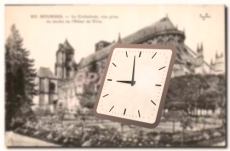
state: 8:58
